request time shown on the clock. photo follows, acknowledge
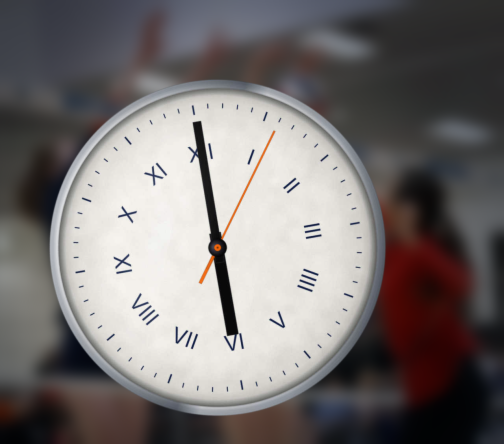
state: 6:00:06
